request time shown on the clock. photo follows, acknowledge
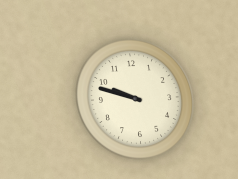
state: 9:48
